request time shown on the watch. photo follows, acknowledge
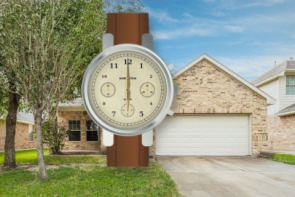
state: 6:00
